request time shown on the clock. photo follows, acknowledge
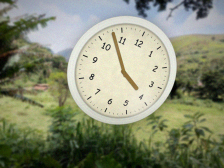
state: 3:53
